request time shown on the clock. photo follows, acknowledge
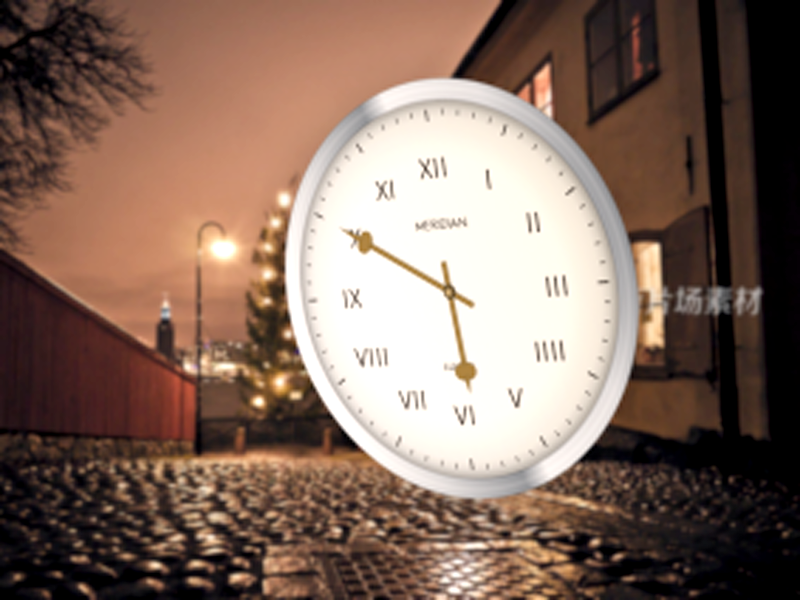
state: 5:50
